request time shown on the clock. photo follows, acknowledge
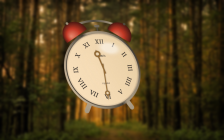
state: 11:30
